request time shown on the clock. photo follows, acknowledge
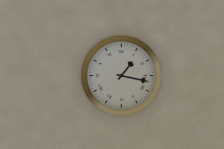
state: 1:17
